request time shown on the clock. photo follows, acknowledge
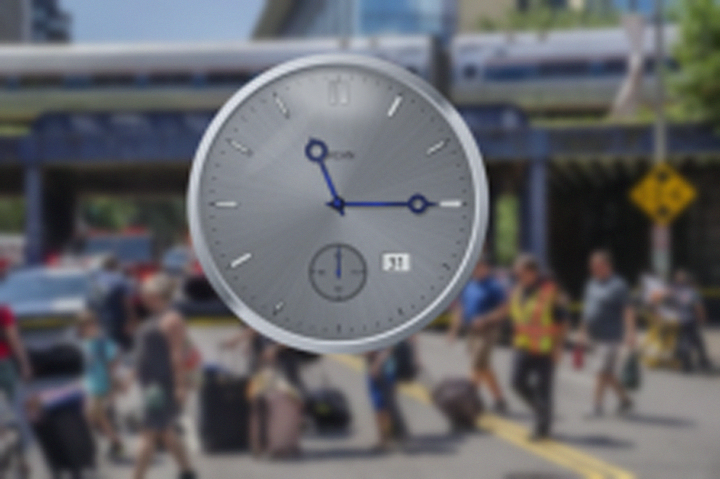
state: 11:15
